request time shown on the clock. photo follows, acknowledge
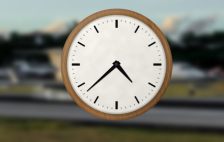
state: 4:38
